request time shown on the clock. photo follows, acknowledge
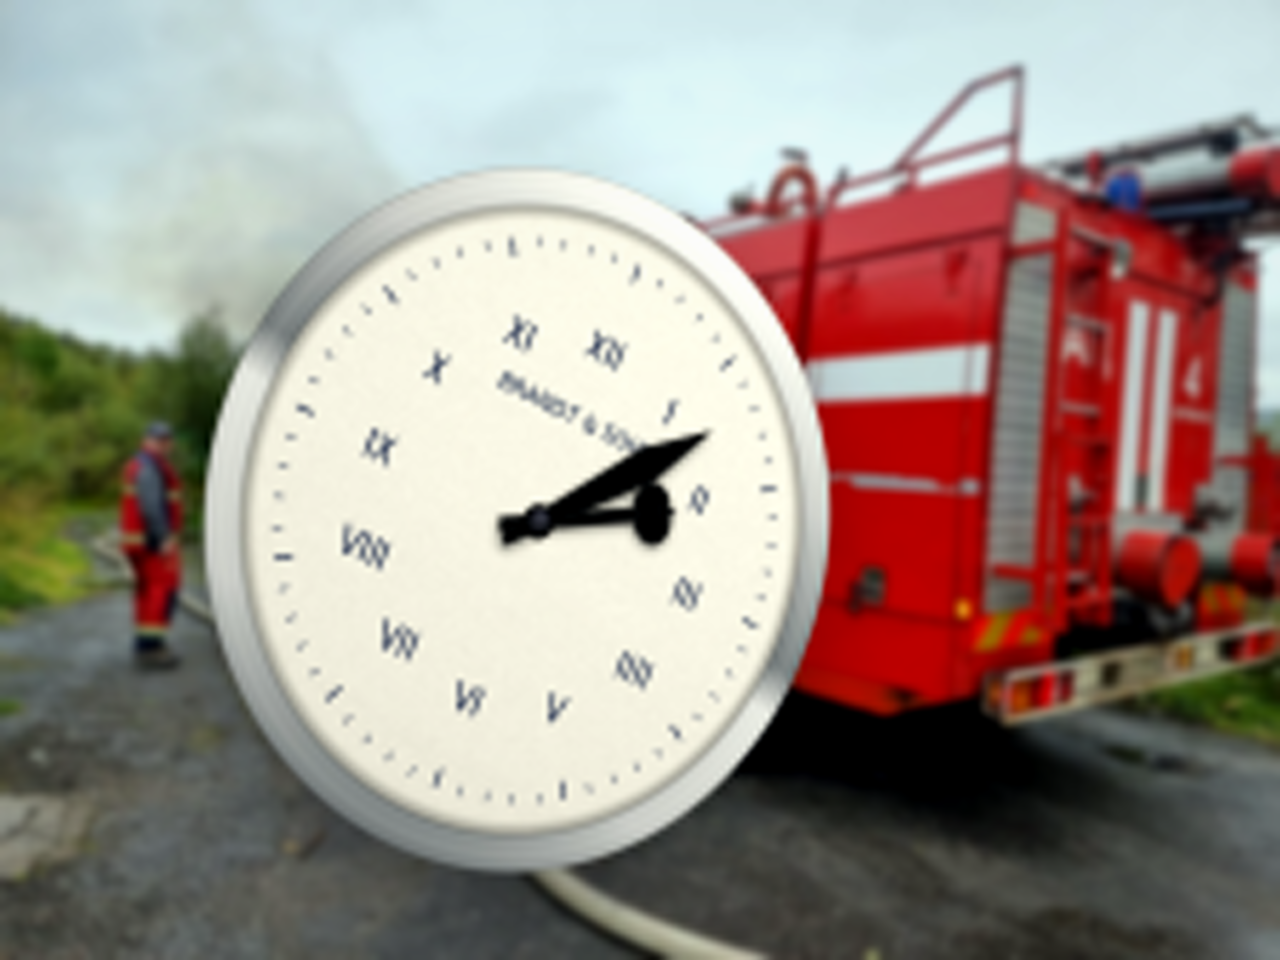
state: 2:07
